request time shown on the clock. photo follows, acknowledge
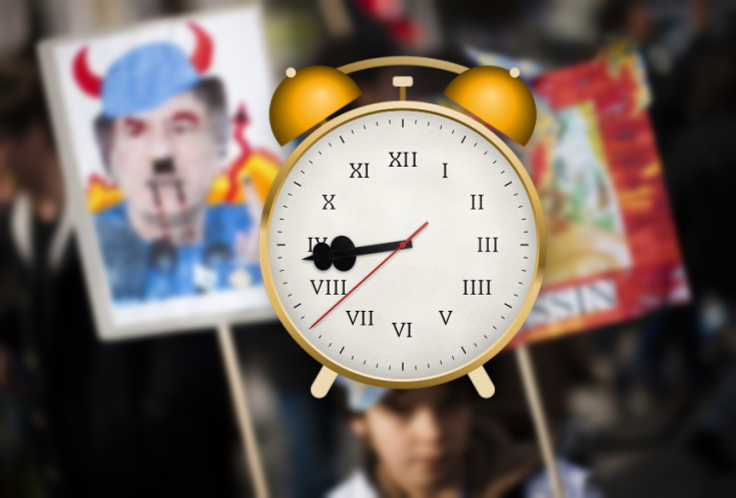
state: 8:43:38
